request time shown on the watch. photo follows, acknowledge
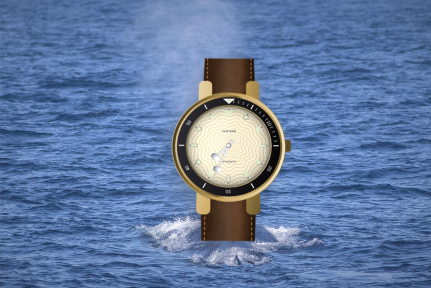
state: 7:34
